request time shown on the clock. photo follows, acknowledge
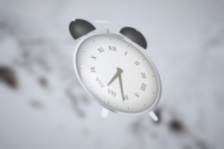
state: 7:31
